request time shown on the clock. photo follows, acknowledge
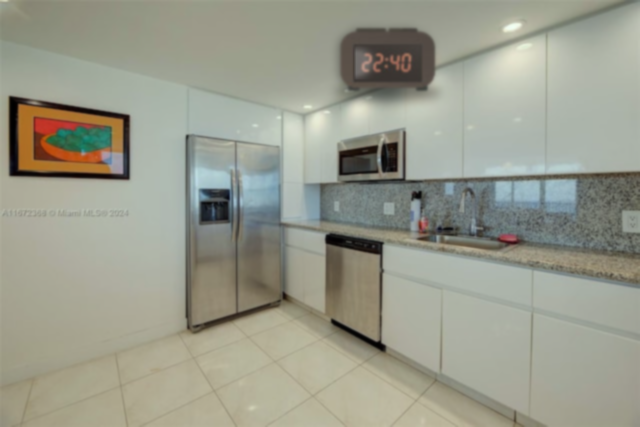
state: 22:40
